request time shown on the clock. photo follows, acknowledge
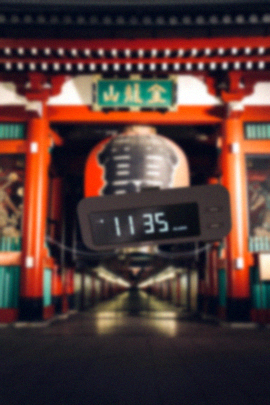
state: 11:35
